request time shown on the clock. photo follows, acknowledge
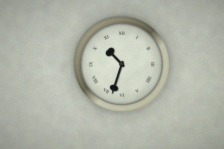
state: 10:33
